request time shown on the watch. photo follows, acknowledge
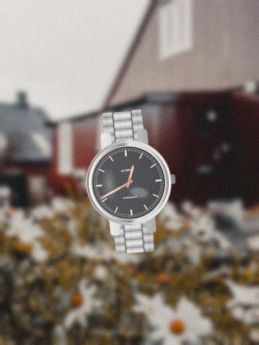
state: 12:41
